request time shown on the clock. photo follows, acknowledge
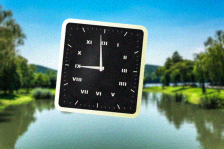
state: 8:59
